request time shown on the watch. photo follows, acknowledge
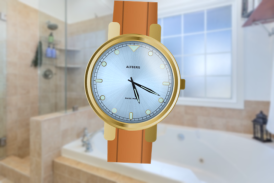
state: 5:19
